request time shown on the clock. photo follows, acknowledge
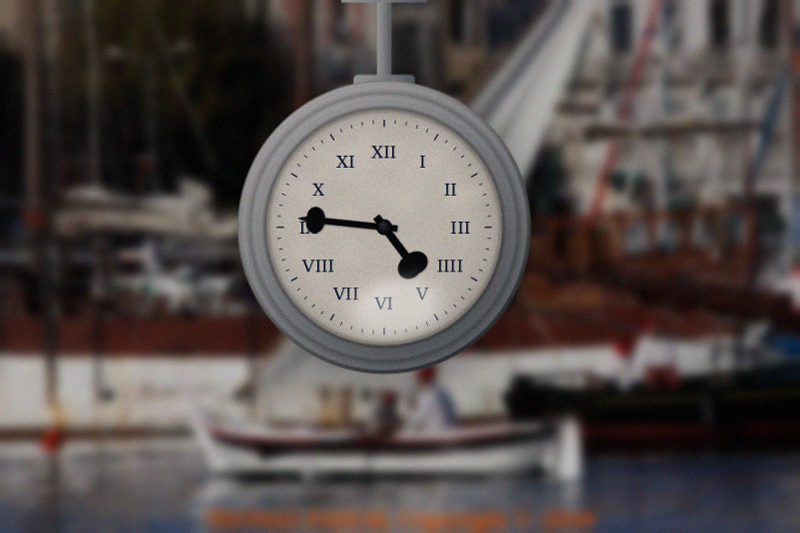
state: 4:46
